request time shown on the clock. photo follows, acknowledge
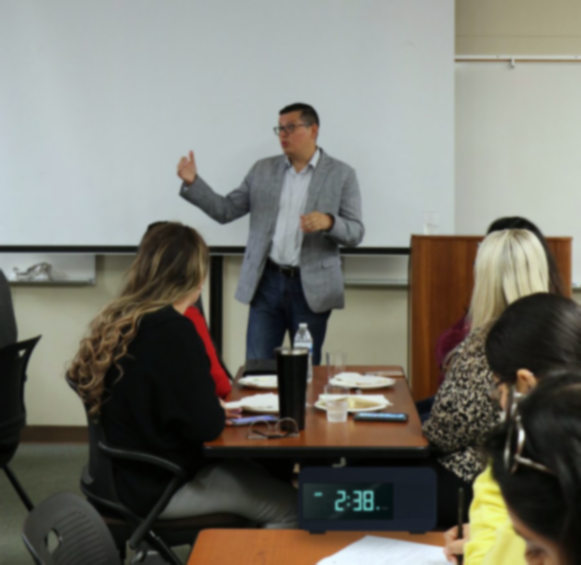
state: 2:38
